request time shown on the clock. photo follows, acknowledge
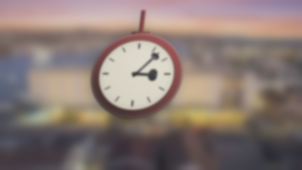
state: 3:07
